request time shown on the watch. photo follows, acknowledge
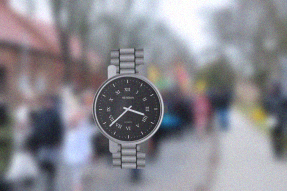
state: 3:38
